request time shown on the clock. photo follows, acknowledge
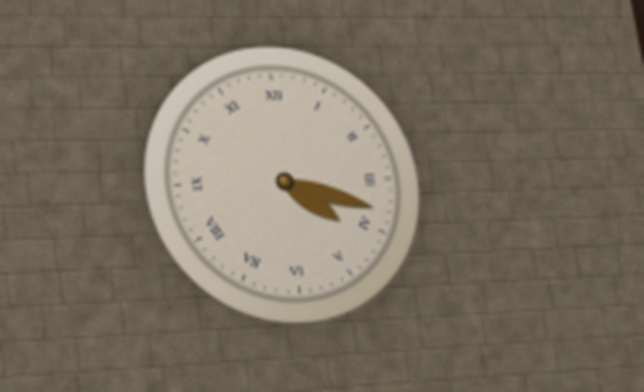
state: 4:18
